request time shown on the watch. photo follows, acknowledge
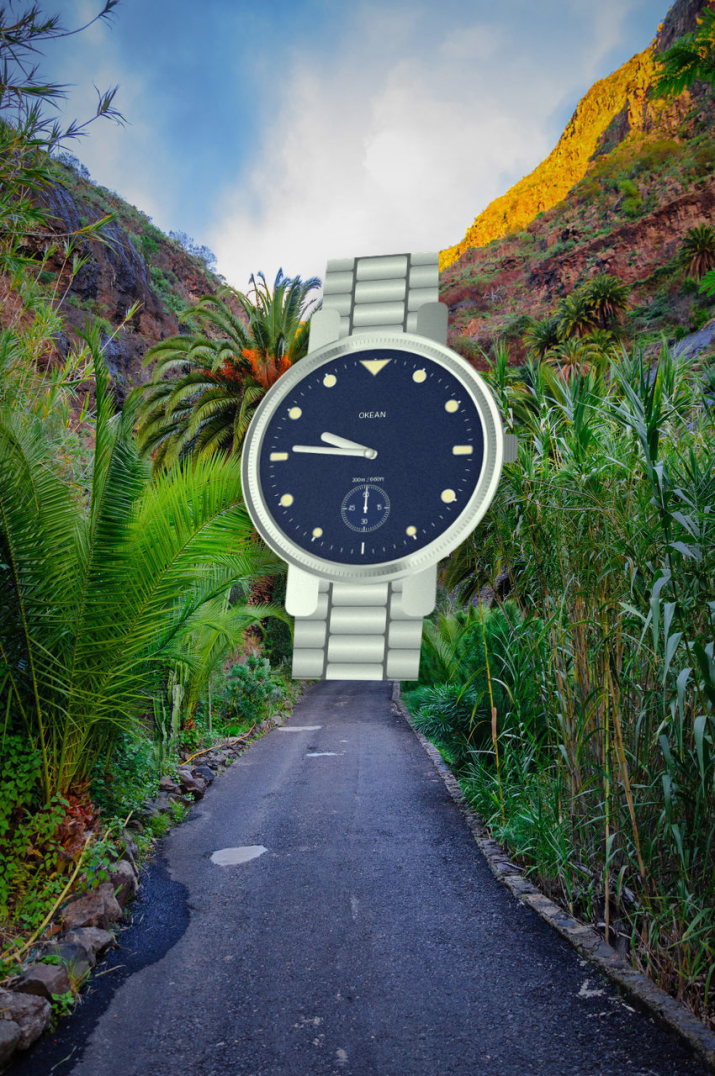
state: 9:46
